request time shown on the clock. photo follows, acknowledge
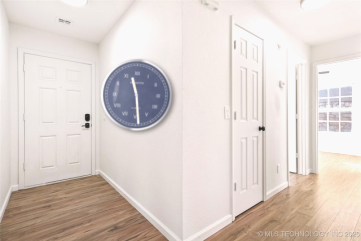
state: 11:29
